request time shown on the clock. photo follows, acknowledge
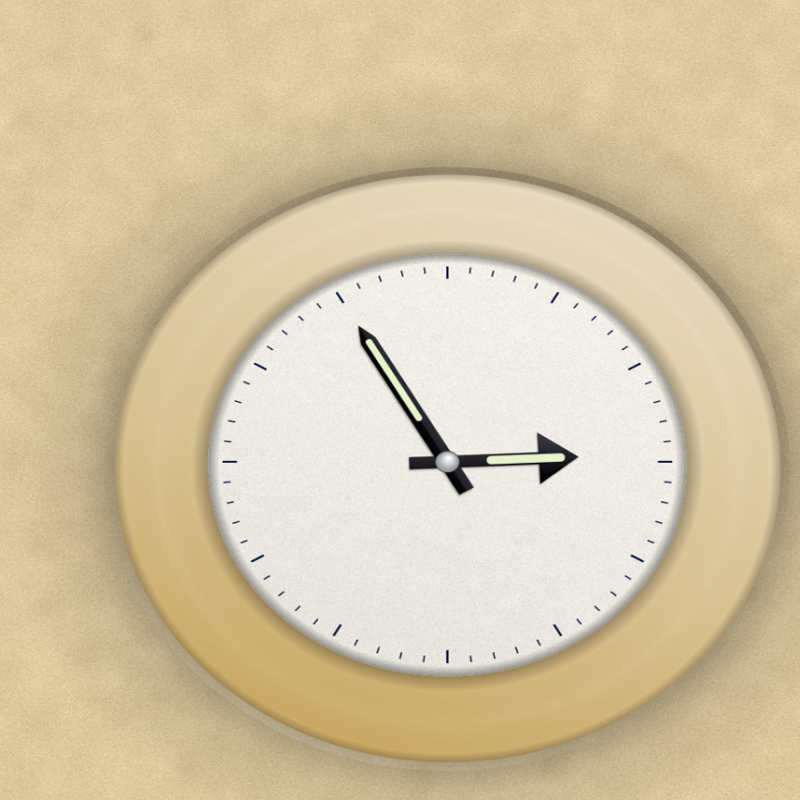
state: 2:55
